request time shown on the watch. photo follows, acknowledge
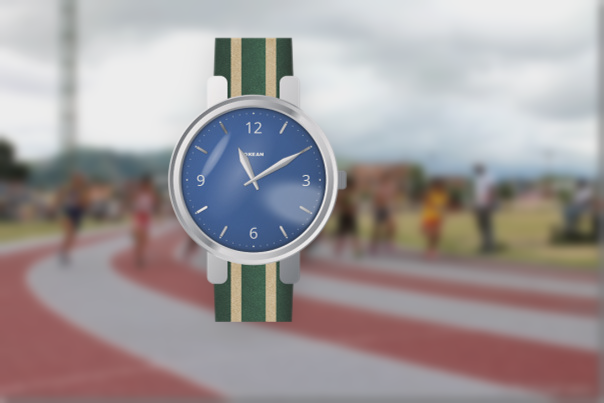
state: 11:10
